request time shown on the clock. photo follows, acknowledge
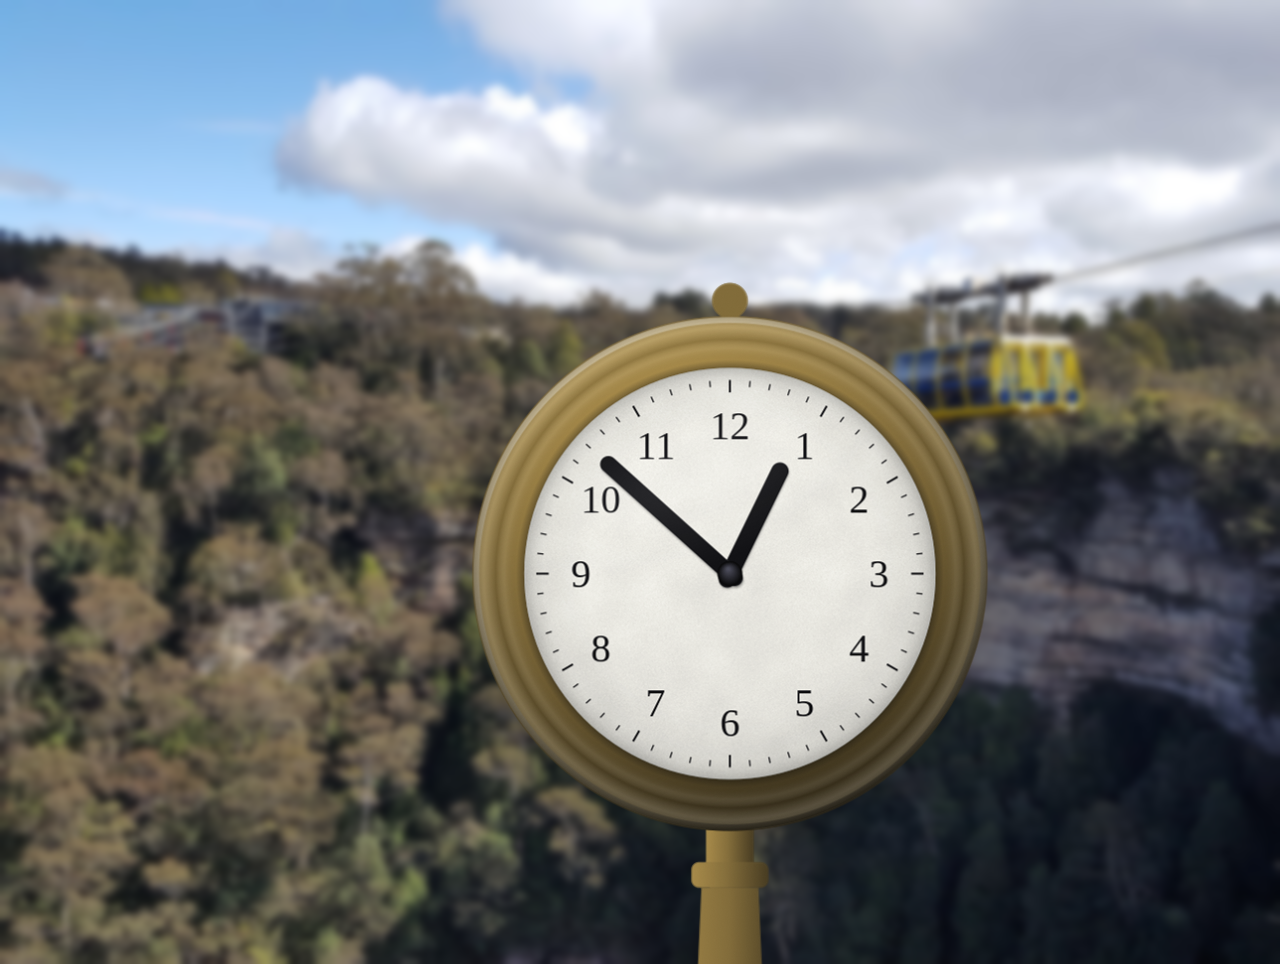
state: 12:52
